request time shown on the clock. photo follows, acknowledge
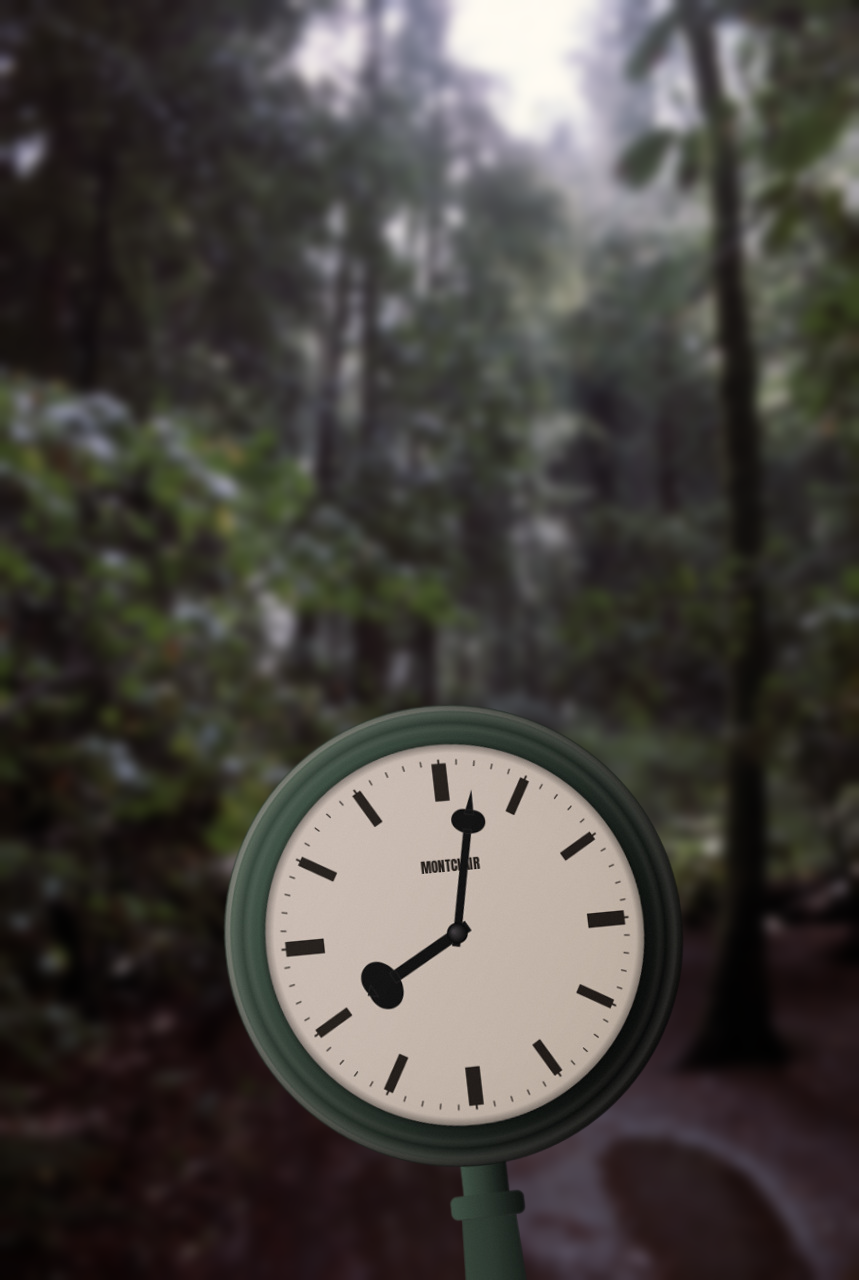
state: 8:02
